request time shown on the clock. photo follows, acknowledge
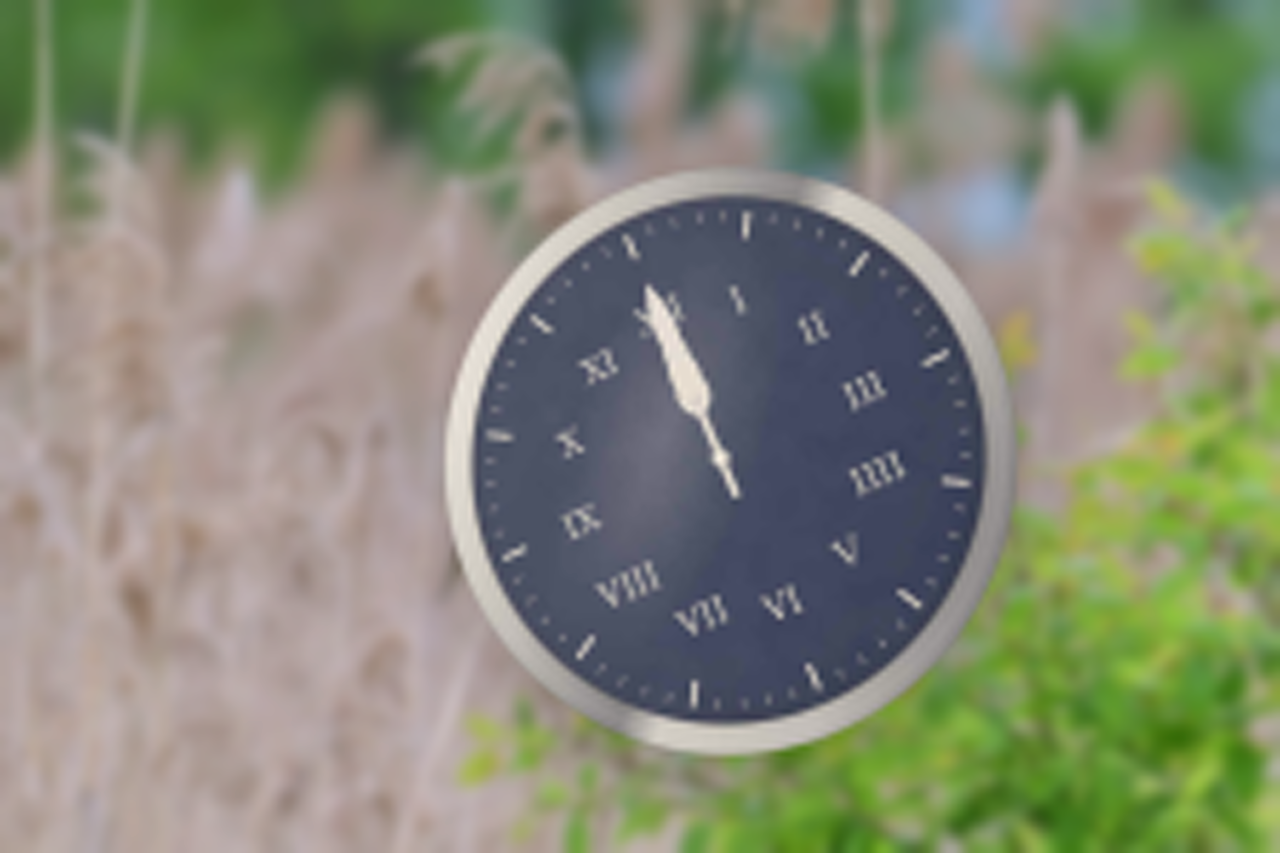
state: 12:00
